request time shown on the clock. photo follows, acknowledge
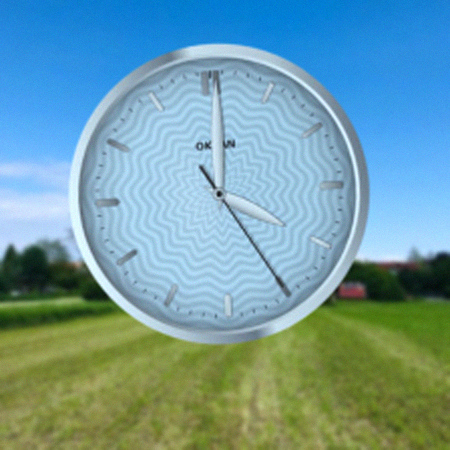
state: 4:00:25
